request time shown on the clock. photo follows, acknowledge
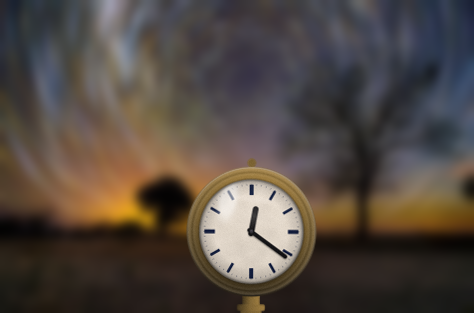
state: 12:21
